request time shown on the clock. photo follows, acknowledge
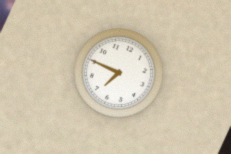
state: 6:45
